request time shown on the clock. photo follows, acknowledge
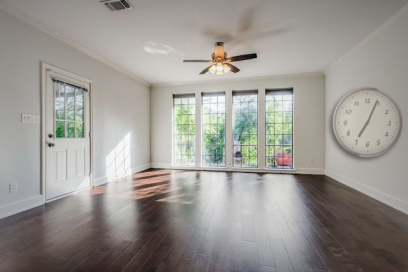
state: 7:04
